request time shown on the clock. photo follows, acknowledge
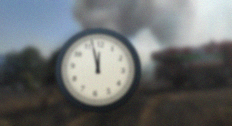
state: 11:57
